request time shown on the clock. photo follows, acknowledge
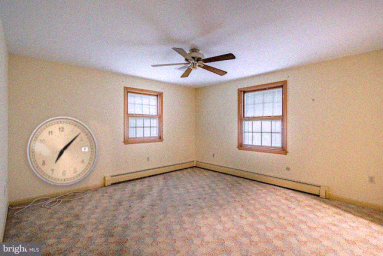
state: 7:08
